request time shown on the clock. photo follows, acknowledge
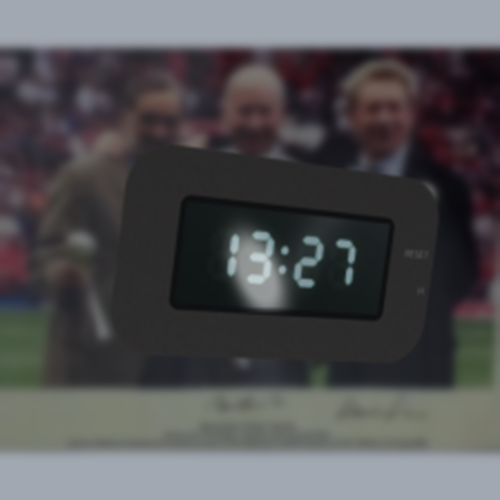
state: 13:27
